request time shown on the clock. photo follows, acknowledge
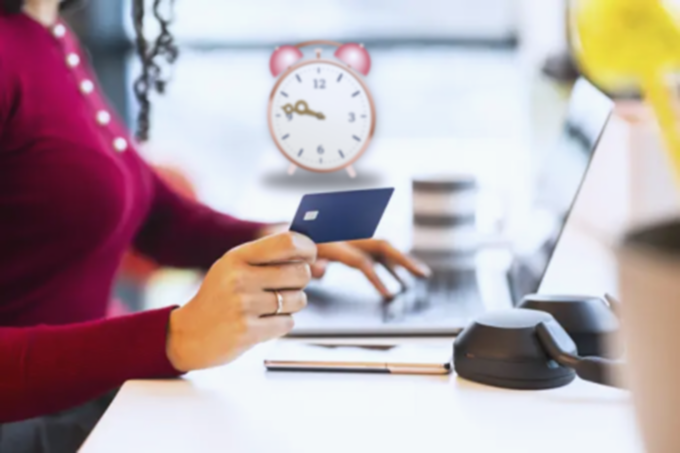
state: 9:47
